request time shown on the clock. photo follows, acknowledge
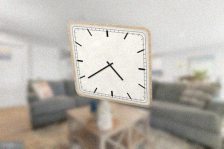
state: 4:39
